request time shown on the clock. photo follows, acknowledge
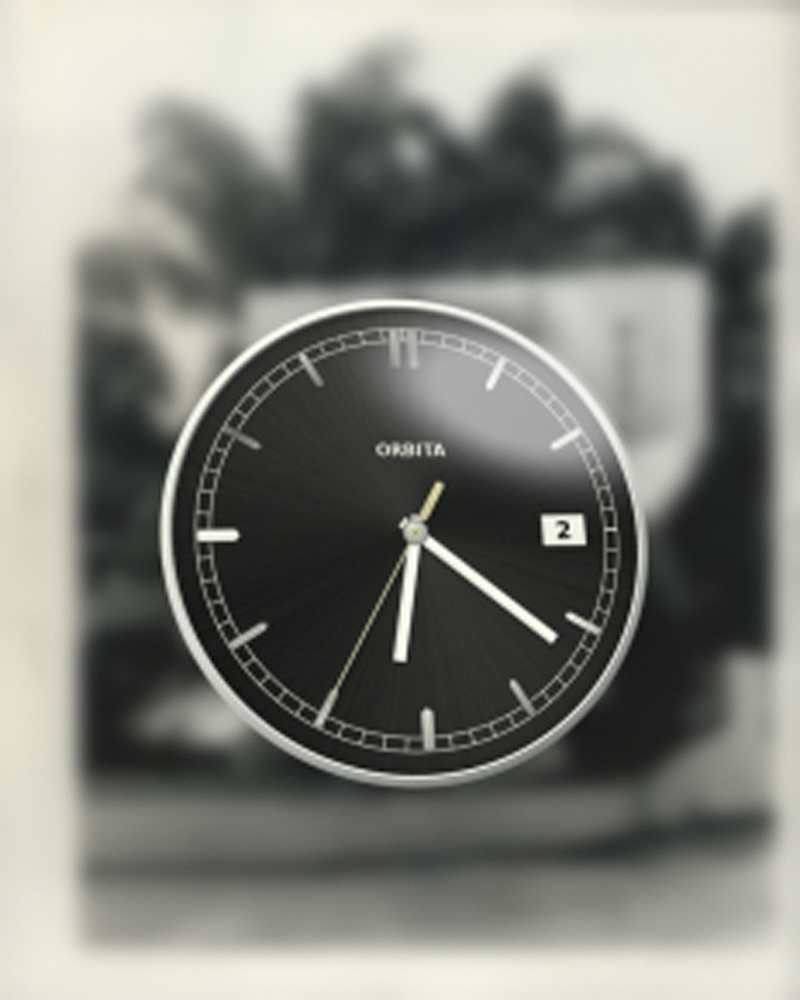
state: 6:21:35
